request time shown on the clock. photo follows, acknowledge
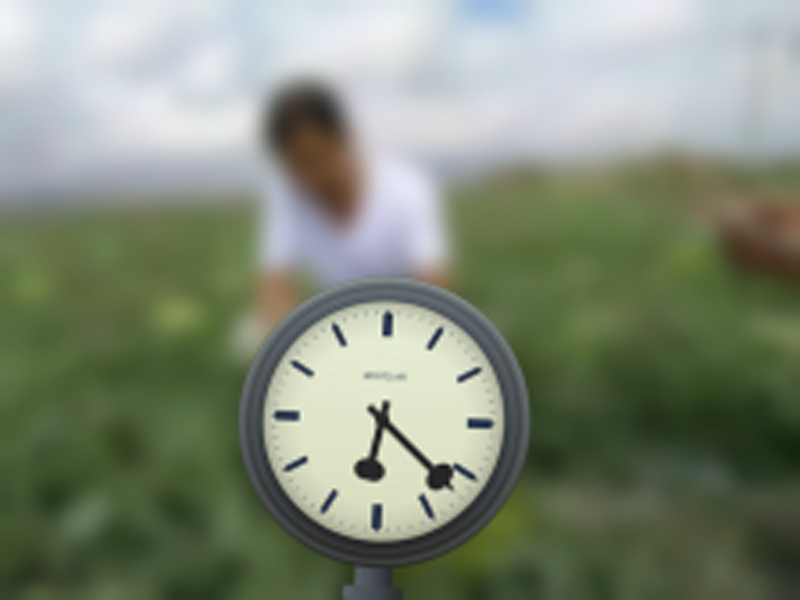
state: 6:22
